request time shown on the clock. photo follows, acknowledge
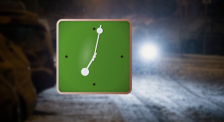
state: 7:02
